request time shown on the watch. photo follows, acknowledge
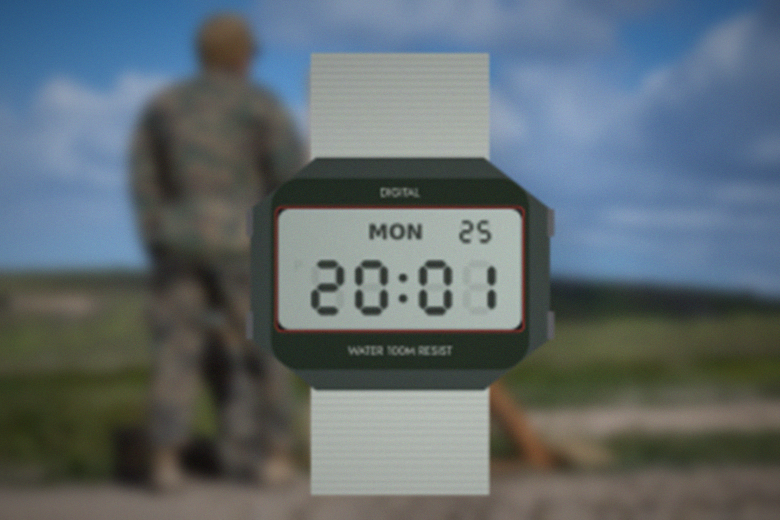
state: 20:01
